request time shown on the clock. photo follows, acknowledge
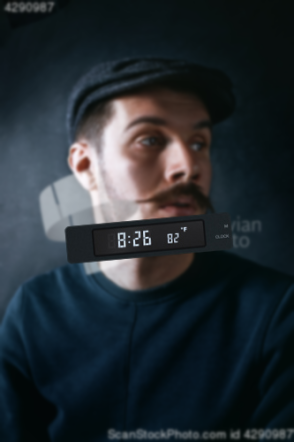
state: 8:26
